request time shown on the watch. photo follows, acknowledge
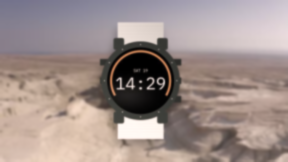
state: 14:29
